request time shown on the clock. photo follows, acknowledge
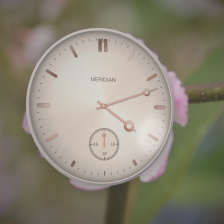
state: 4:12
